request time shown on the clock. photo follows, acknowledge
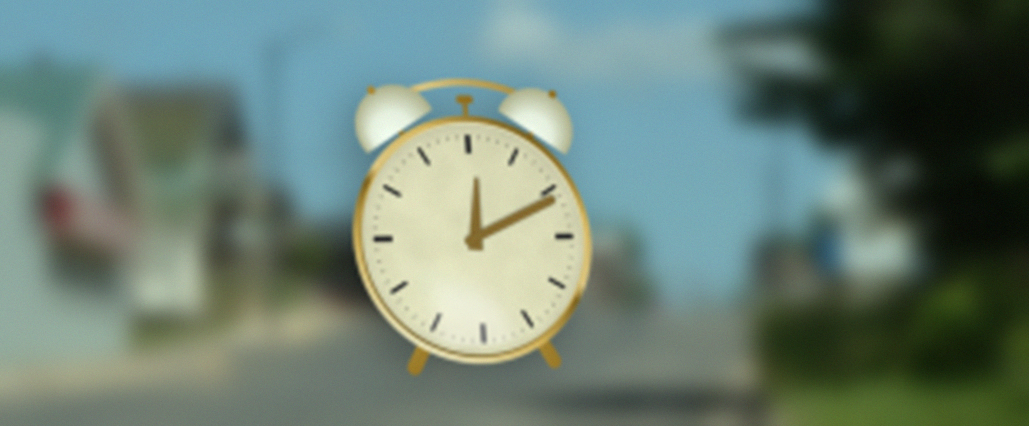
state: 12:11
